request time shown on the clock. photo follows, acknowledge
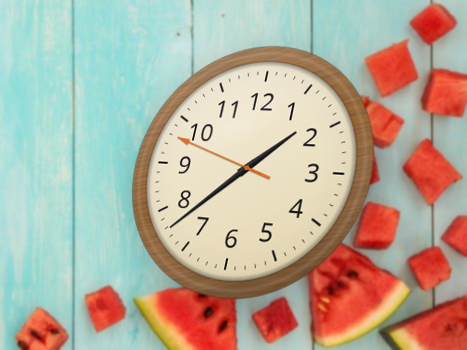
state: 1:37:48
